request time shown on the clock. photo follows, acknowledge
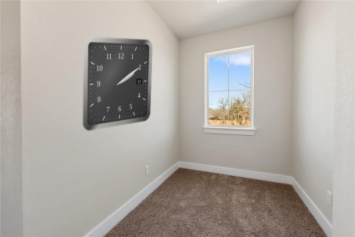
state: 2:10
